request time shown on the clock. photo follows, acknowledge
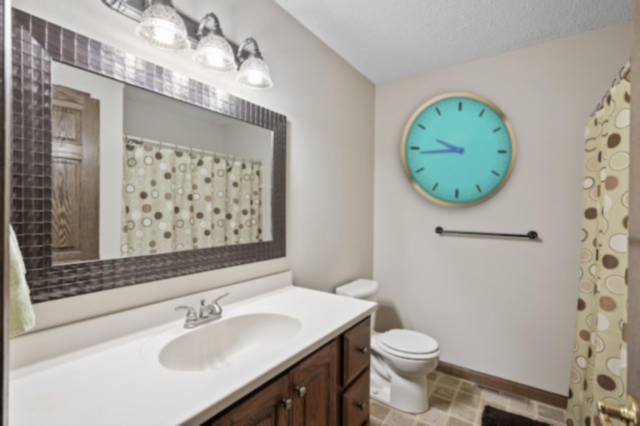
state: 9:44
